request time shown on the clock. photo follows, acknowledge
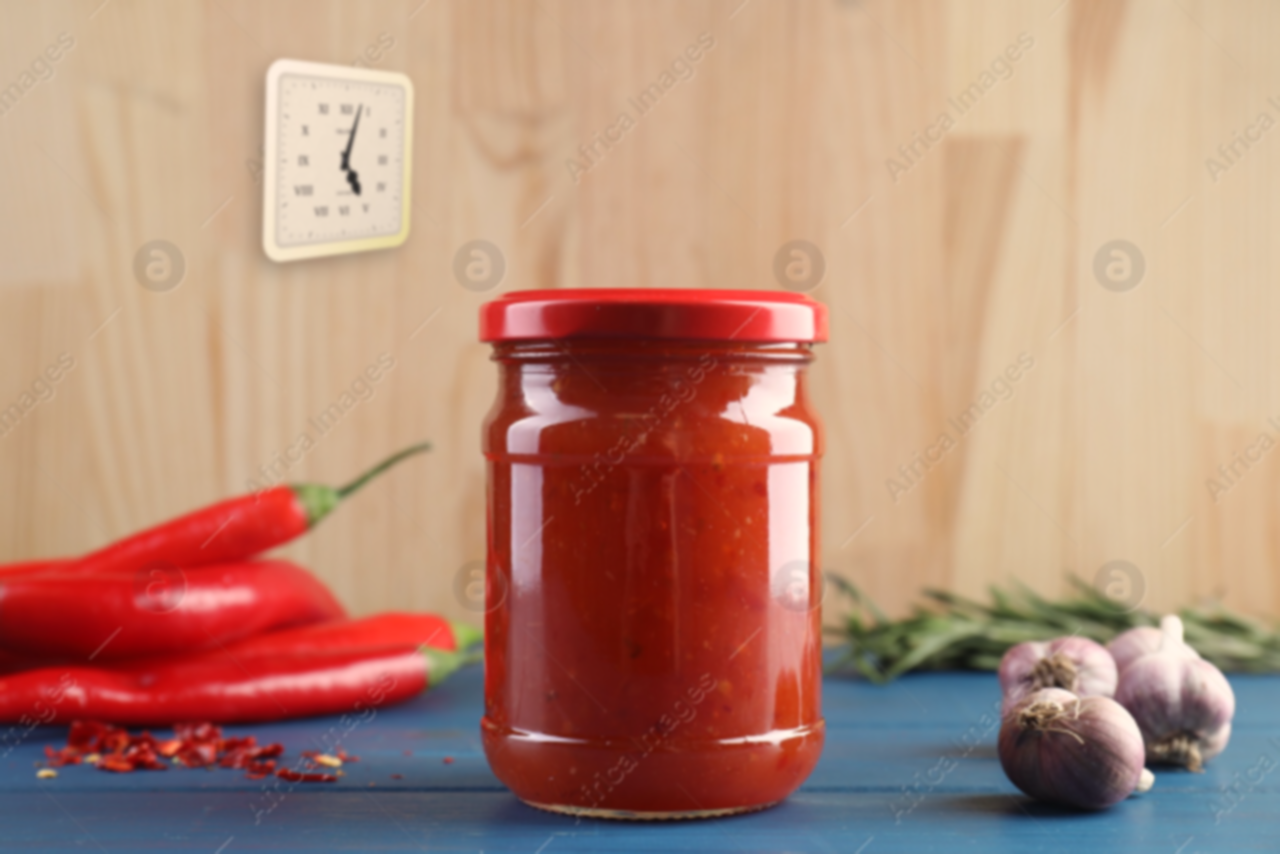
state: 5:03
